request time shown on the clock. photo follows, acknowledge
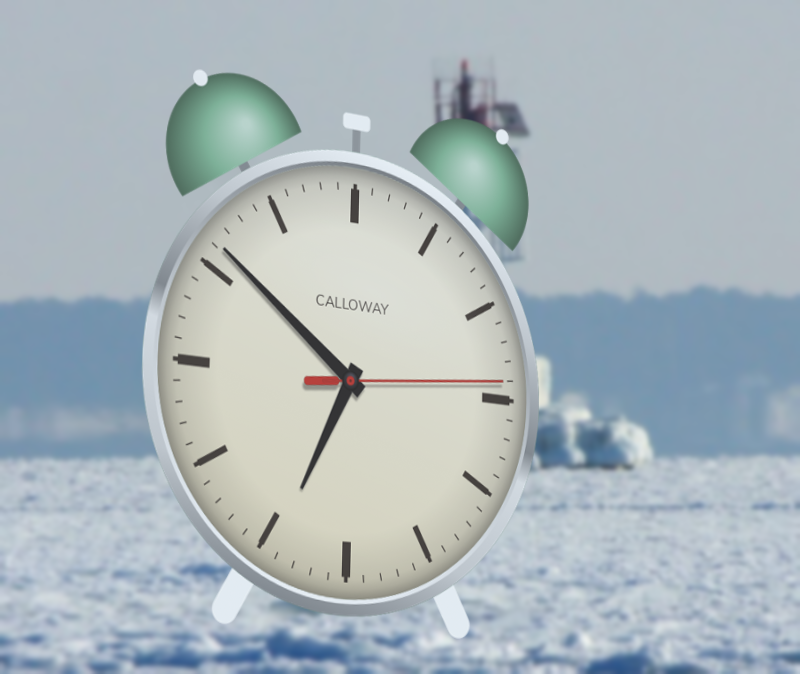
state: 6:51:14
